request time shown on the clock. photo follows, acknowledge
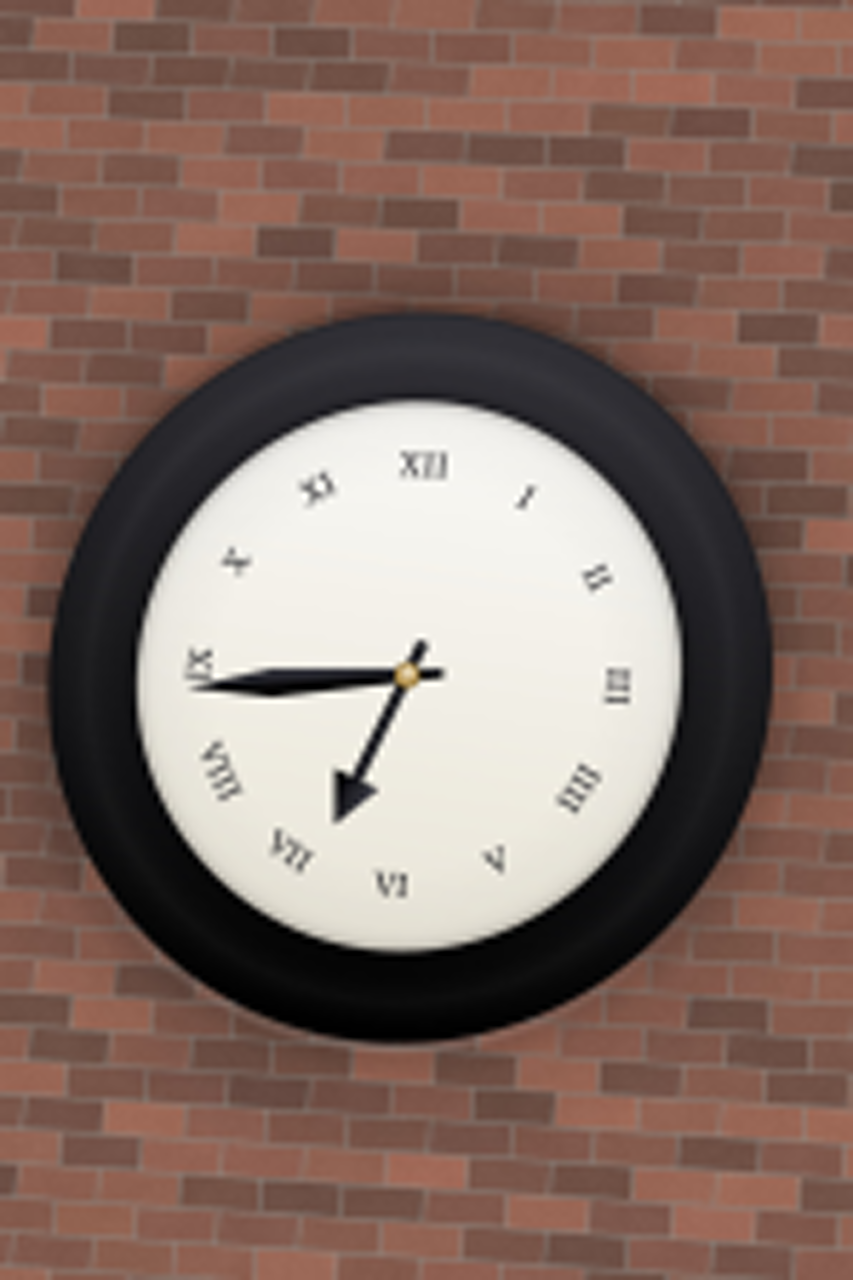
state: 6:44
